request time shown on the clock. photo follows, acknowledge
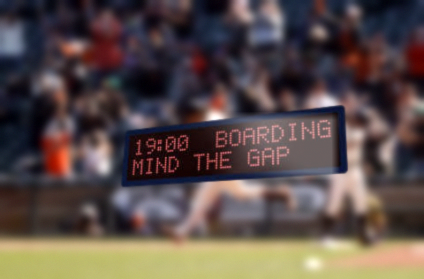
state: 19:00
